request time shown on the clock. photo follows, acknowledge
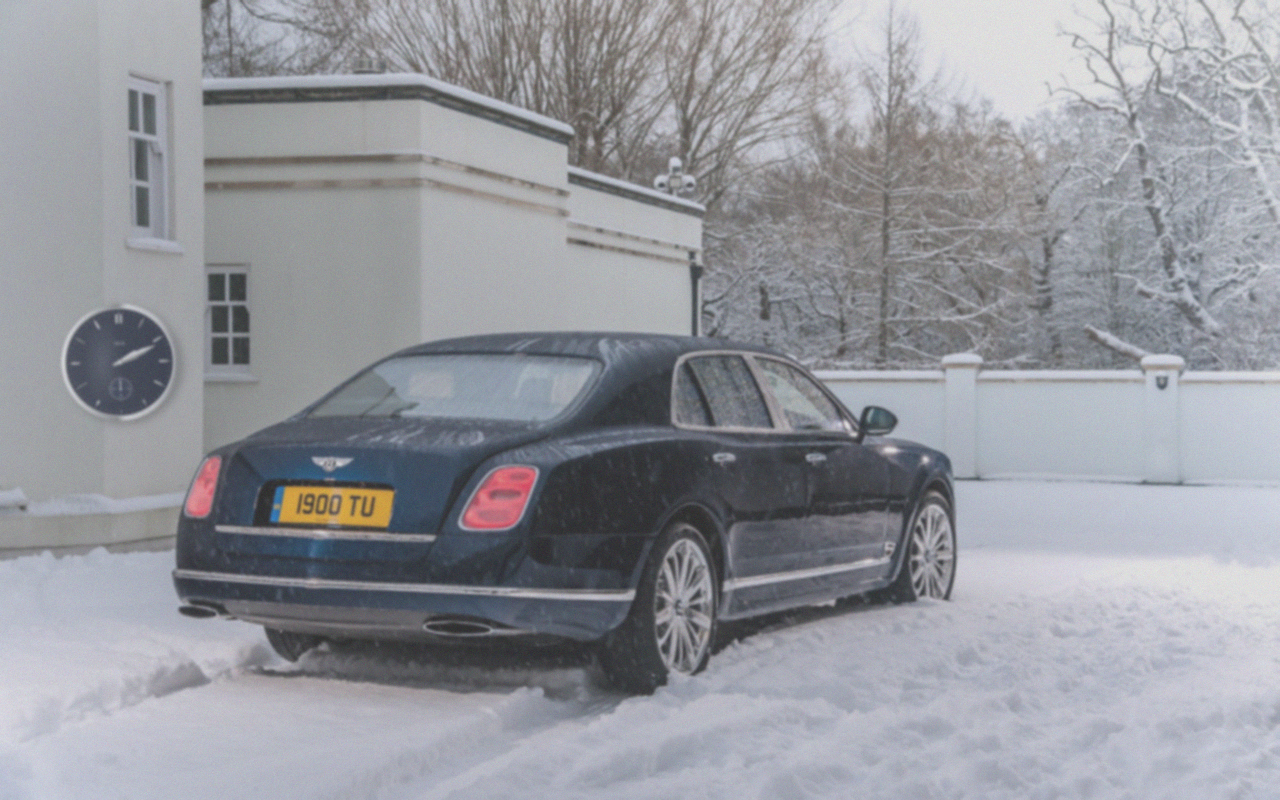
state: 2:11
